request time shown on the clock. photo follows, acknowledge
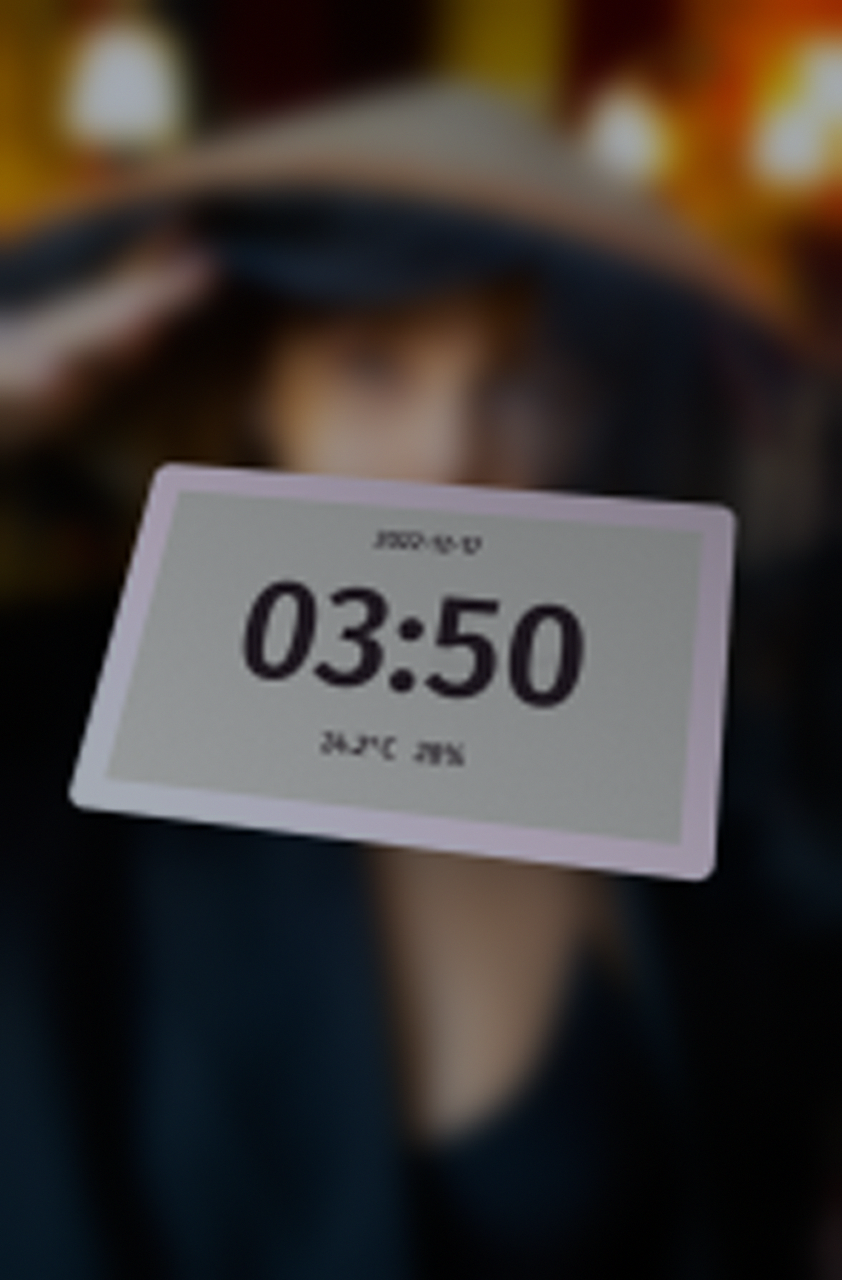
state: 3:50
